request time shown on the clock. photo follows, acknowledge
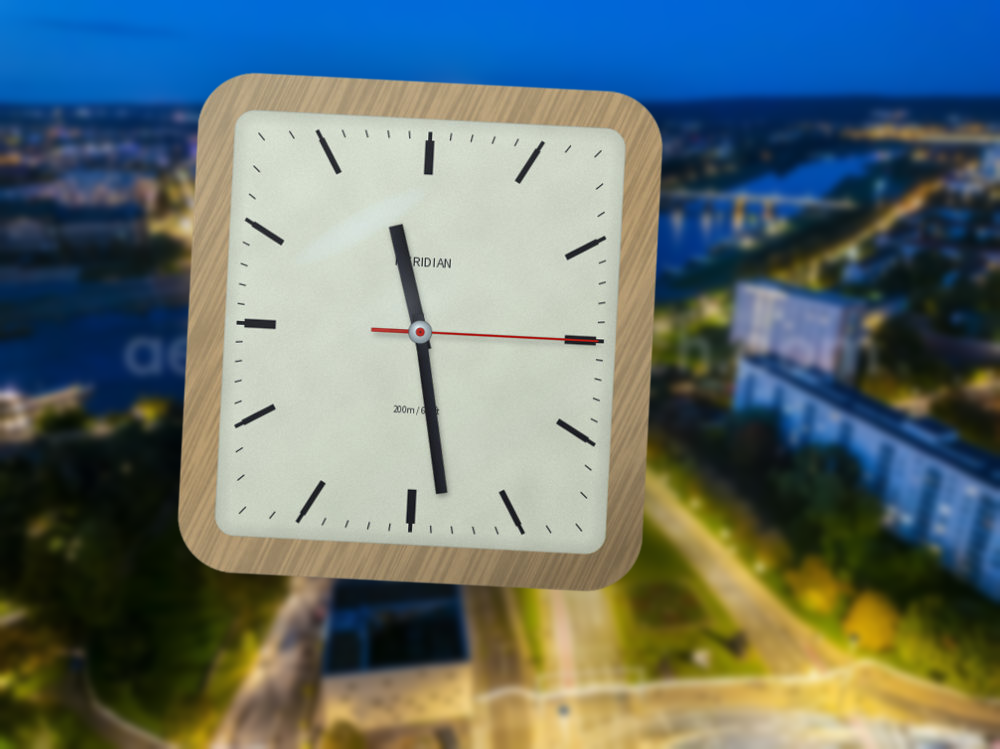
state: 11:28:15
